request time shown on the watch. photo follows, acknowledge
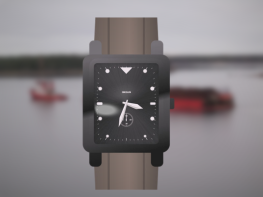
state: 3:33
